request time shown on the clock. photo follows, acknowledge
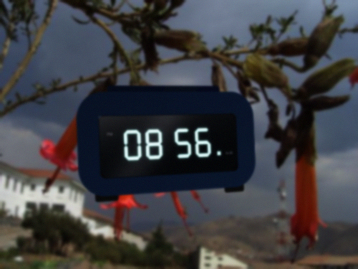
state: 8:56
